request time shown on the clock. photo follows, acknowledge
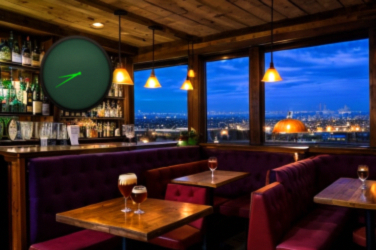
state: 8:40
